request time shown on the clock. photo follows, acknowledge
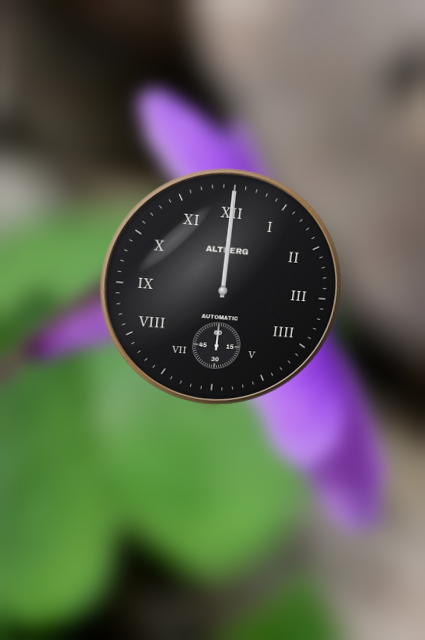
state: 12:00
